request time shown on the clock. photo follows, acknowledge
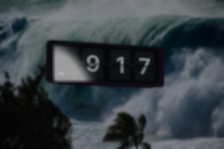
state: 9:17
